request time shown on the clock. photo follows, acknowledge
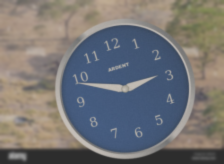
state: 2:49
